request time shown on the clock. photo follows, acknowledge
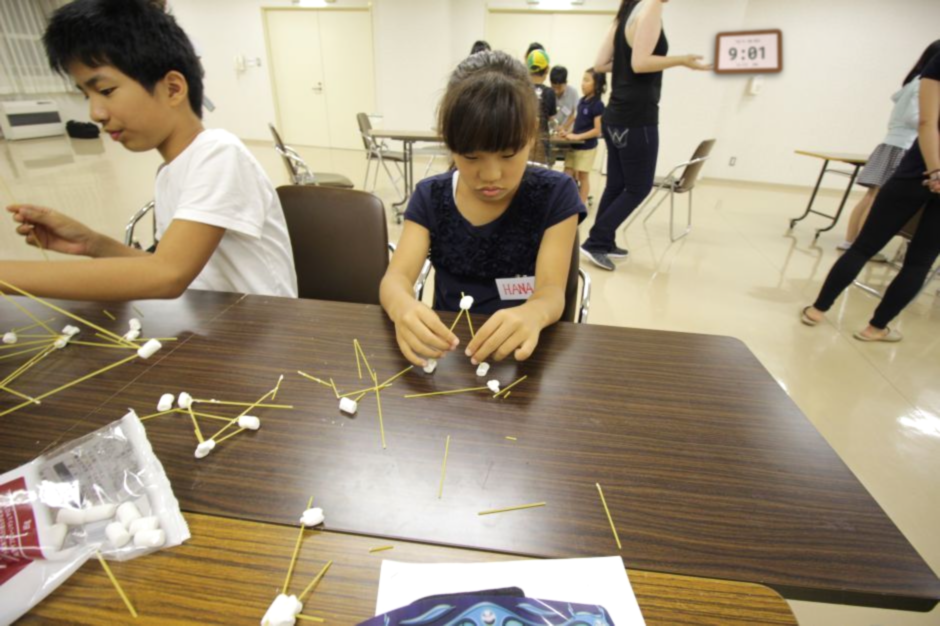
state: 9:01
